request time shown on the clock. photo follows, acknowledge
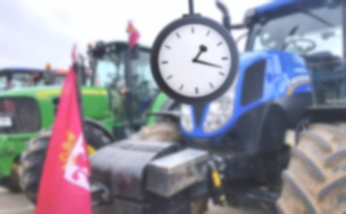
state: 1:18
